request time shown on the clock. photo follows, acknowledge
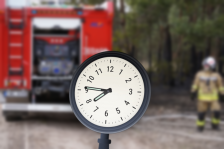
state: 7:46
